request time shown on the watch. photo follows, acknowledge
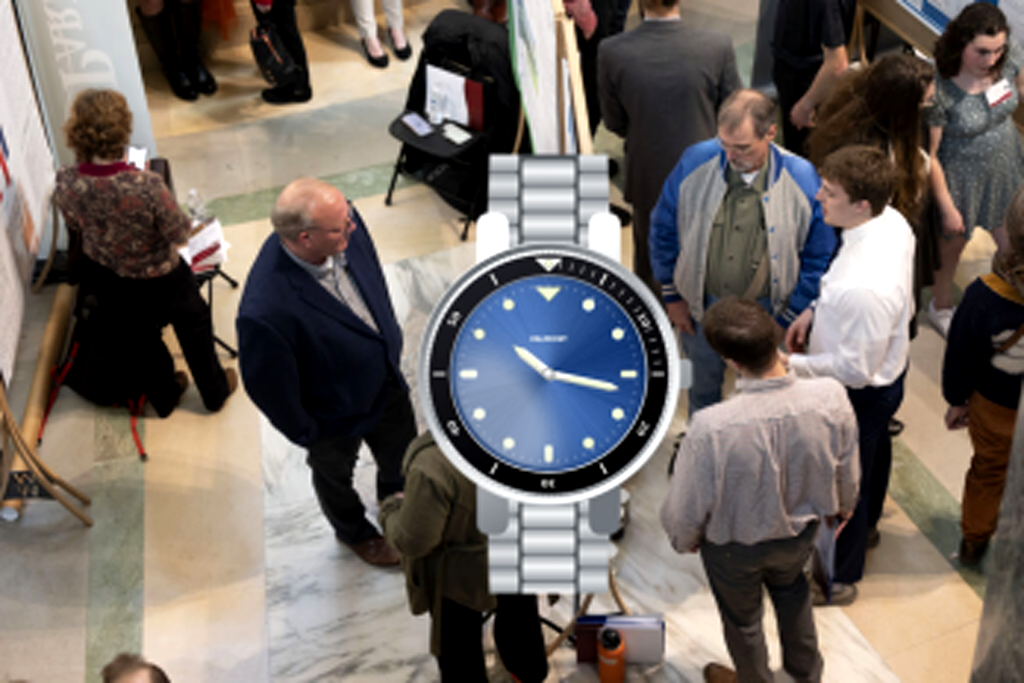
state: 10:17
